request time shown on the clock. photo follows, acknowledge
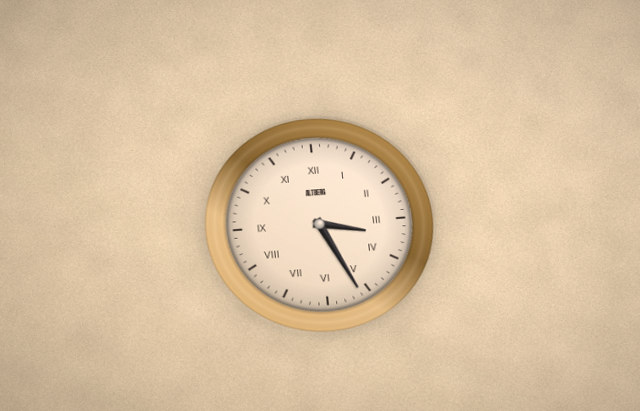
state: 3:26
